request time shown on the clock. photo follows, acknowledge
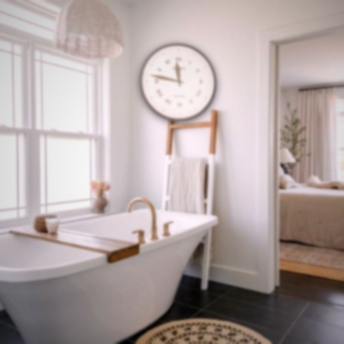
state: 11:47
